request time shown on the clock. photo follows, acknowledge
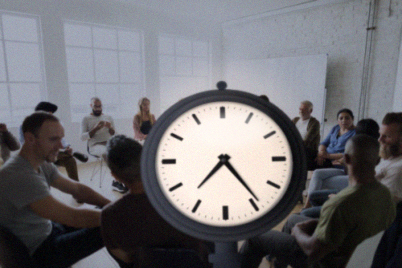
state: 7:24
